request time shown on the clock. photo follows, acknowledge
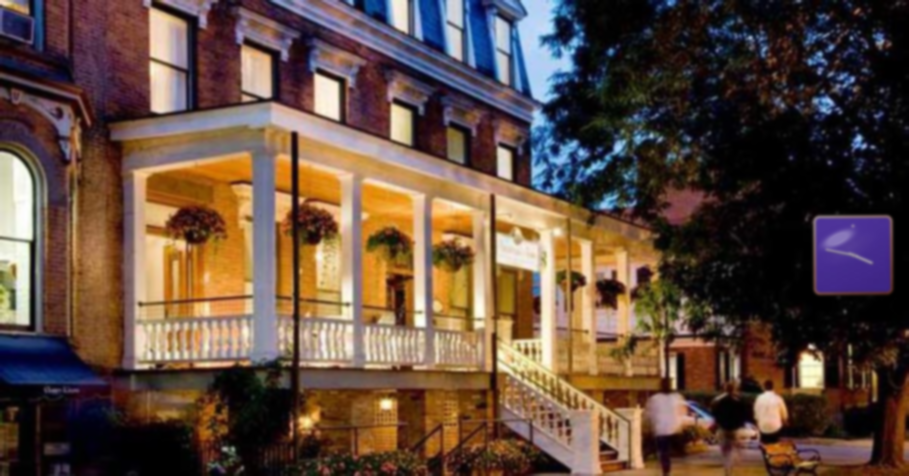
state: 3:47
